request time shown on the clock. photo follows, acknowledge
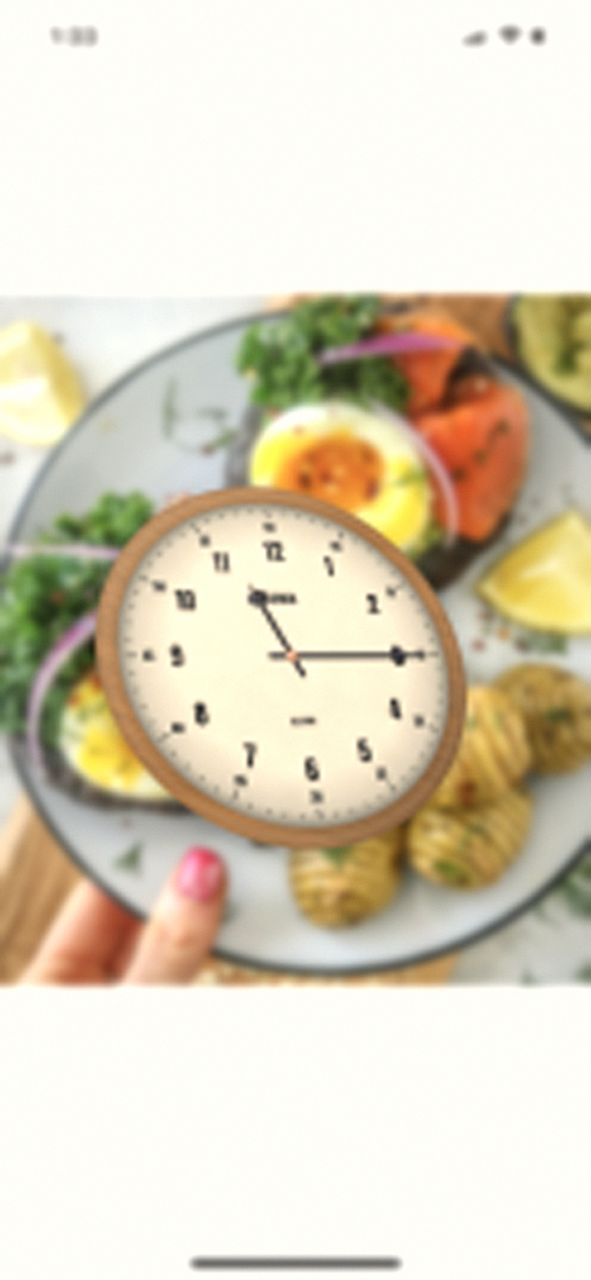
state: 11:15
